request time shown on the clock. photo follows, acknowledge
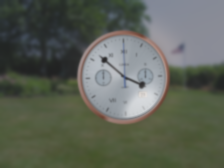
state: 3:52
